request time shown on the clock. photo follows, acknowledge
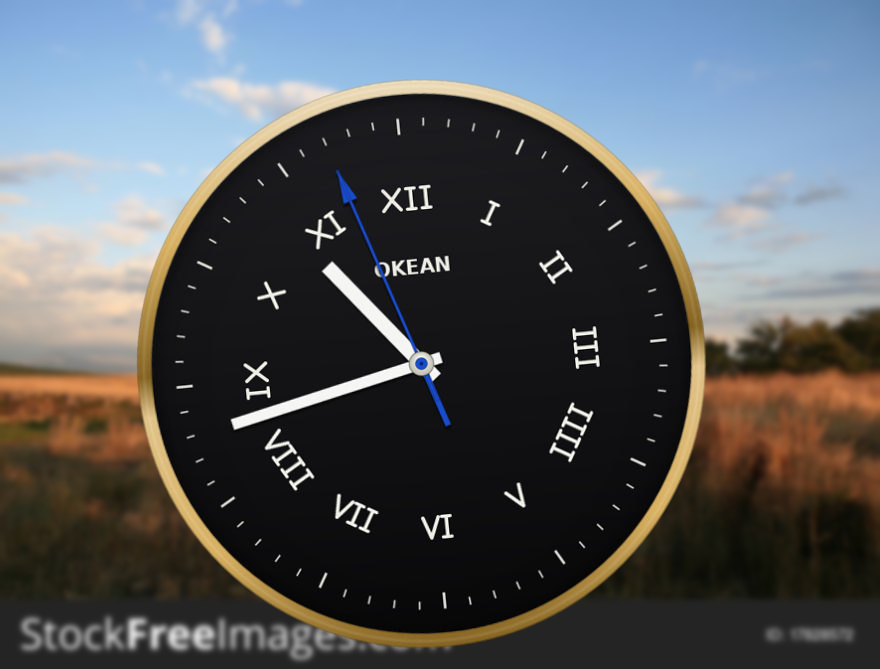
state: 10:42:57
